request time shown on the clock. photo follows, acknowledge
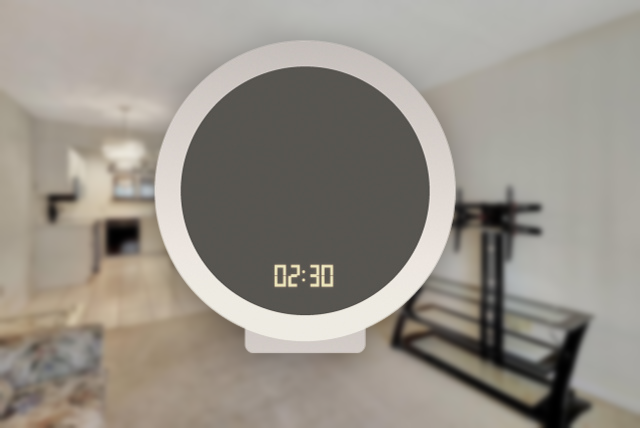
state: 2:30
